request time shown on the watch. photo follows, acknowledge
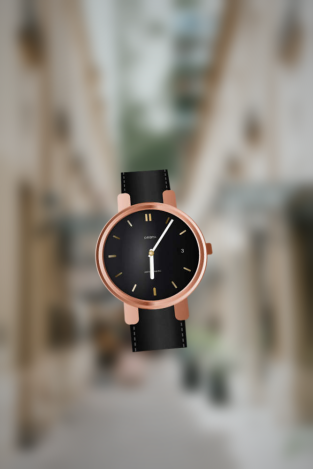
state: 6:06
